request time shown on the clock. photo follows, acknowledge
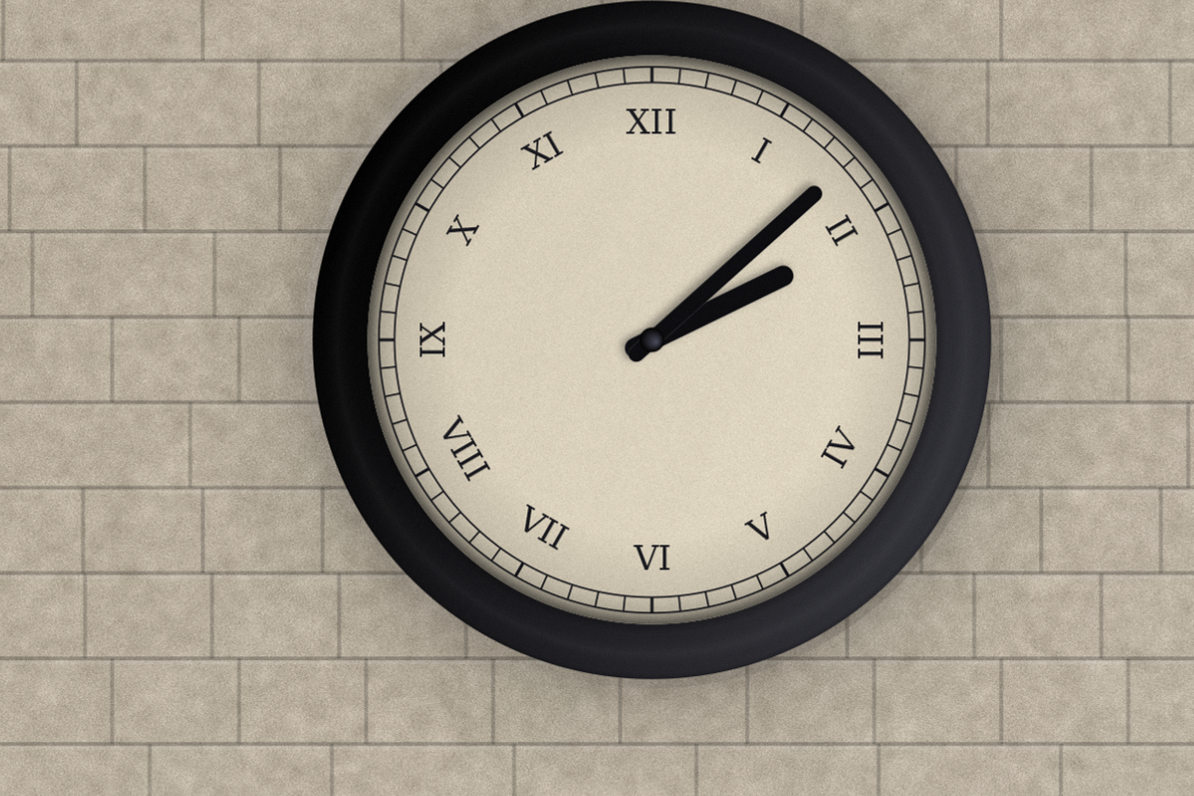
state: 2:08
